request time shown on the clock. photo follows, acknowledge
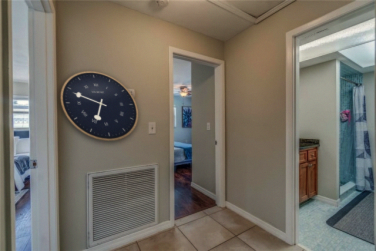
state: 6:49
